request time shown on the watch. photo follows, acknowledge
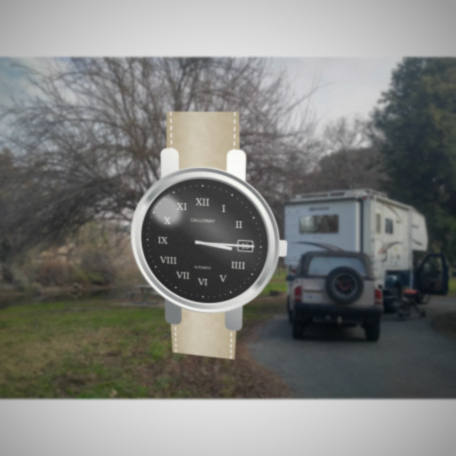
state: 3:15
